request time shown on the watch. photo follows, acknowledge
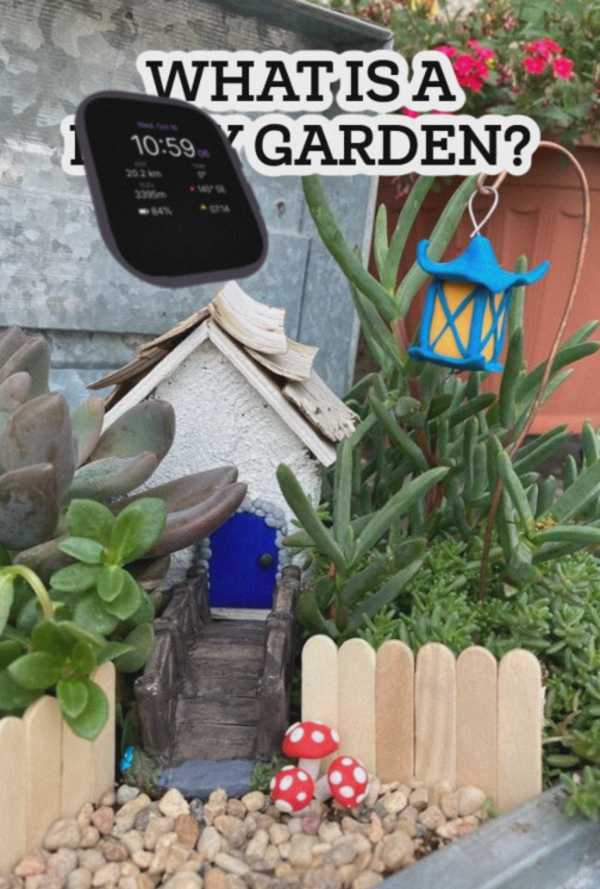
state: 10:59
